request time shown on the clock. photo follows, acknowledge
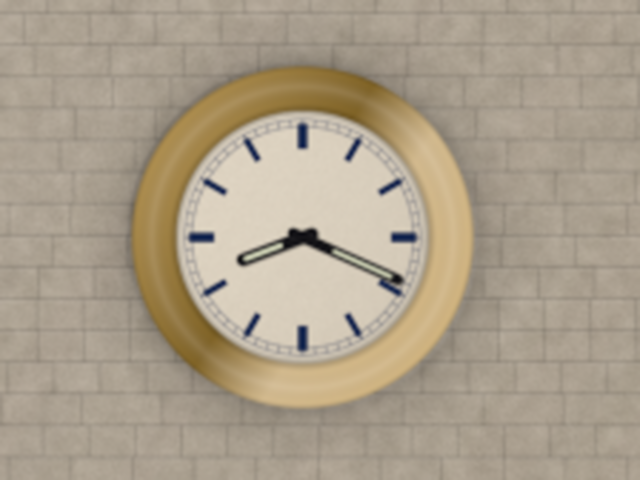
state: 8:19
